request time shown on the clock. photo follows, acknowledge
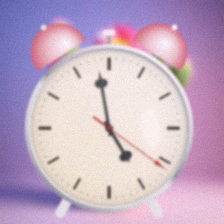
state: 4:58:21
